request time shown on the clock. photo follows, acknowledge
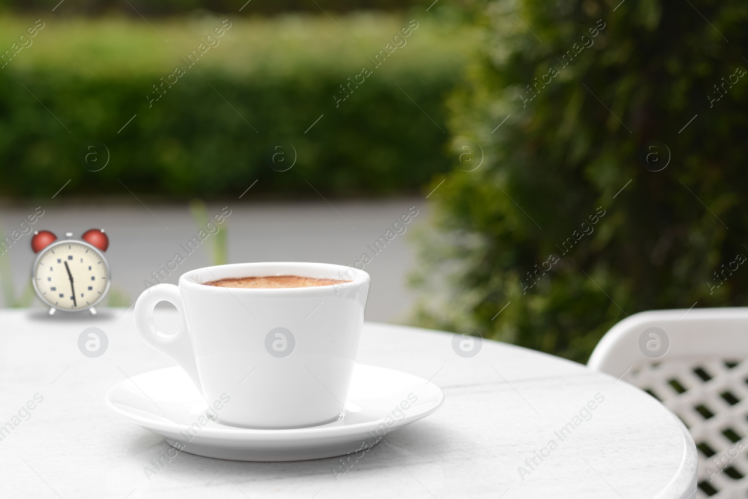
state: 11:29
